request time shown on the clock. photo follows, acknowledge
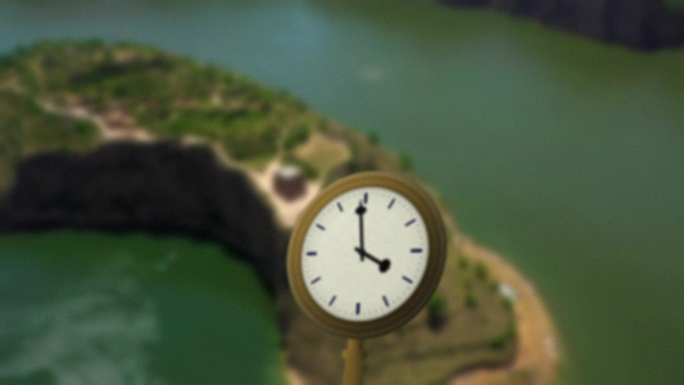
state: 3:59
